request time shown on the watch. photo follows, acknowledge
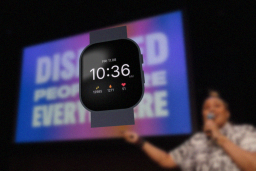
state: 10:36
